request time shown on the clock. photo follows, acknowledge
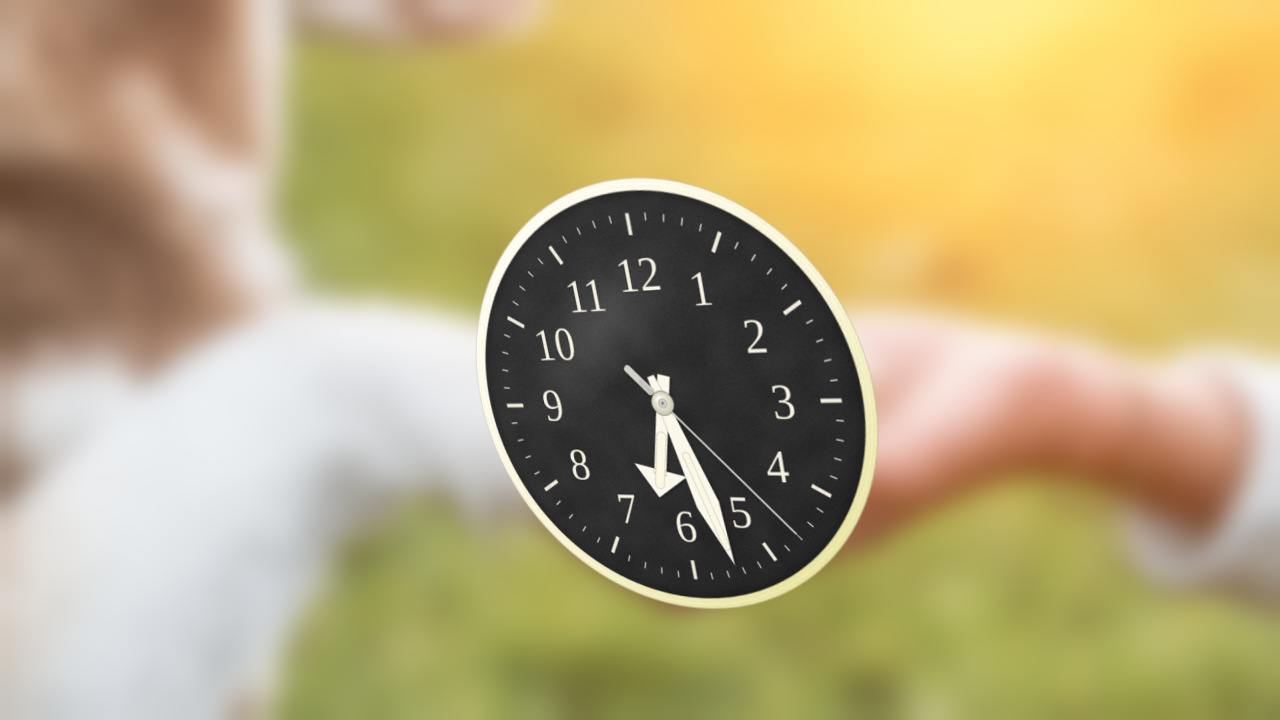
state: 6:27:23
